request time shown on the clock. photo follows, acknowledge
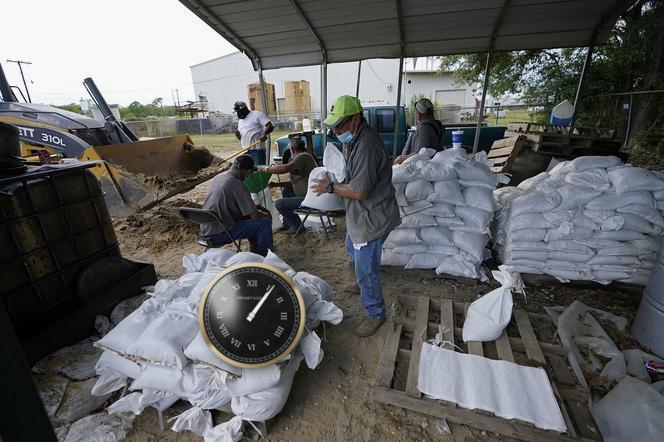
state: 1:06
